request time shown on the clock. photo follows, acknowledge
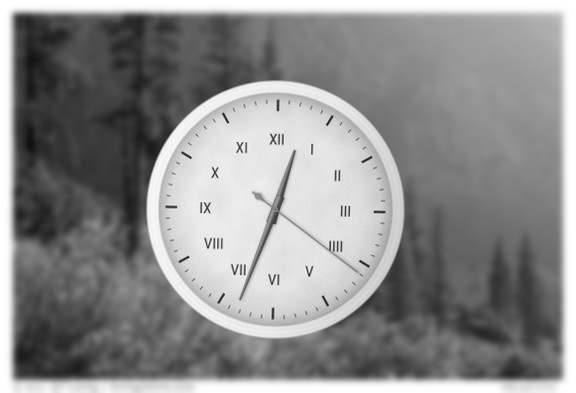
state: 12:33:21
